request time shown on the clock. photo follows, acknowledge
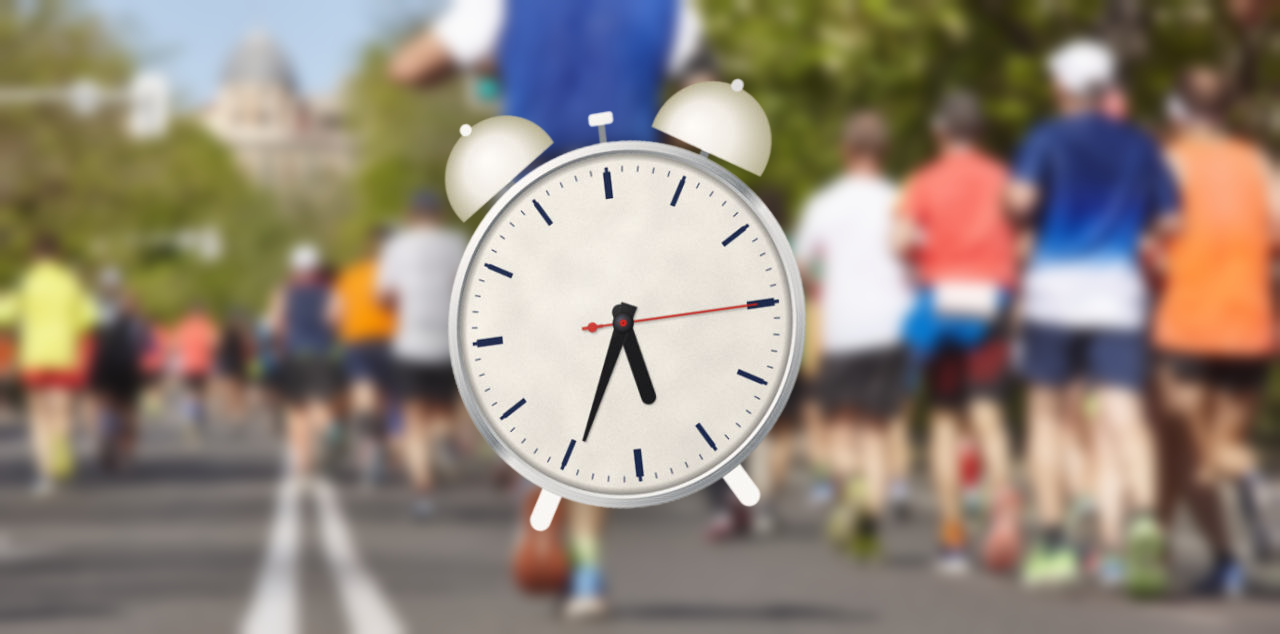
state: 5:34:15
